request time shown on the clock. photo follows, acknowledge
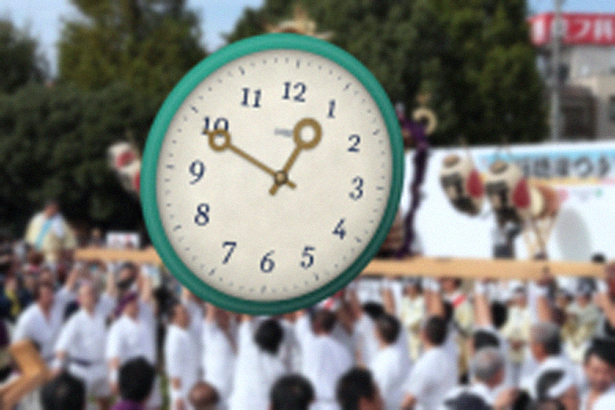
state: 12:49
